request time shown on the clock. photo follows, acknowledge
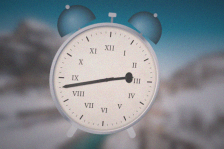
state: 2:43
